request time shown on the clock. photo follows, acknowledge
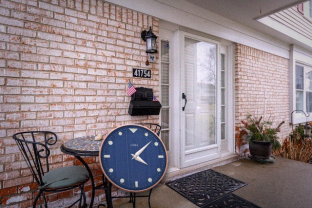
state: 4:08
